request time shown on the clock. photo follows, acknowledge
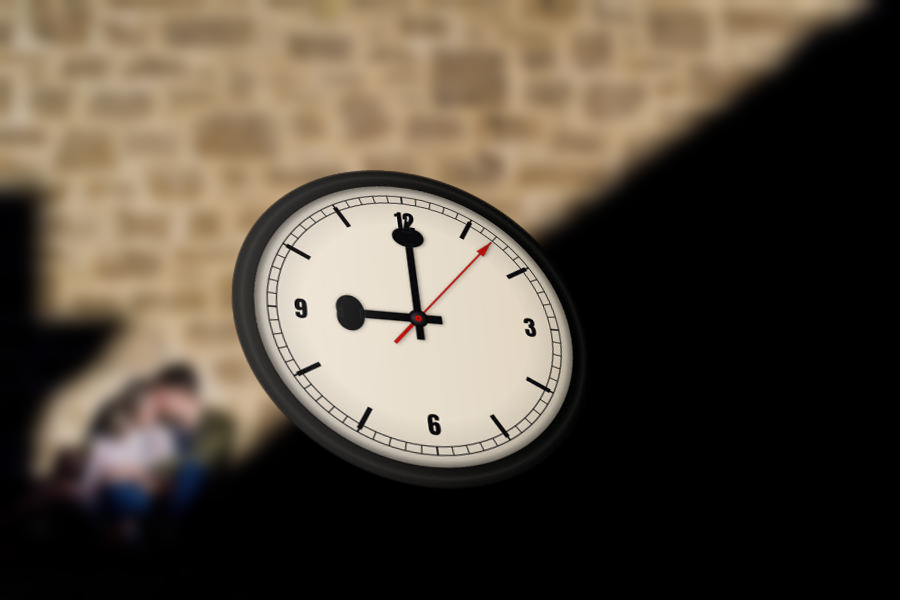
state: 9:00:07
